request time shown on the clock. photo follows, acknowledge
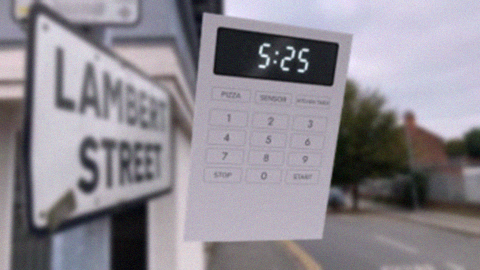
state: 5:25
